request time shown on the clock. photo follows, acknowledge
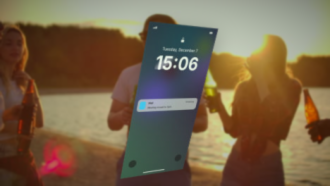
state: 15:06
